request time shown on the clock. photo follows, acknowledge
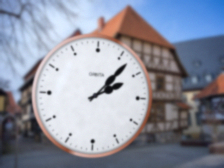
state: 2:07
